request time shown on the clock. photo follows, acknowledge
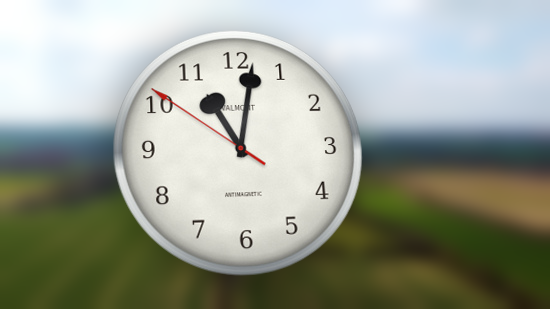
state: 11:01:51
